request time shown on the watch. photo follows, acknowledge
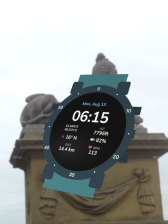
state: 6:15
